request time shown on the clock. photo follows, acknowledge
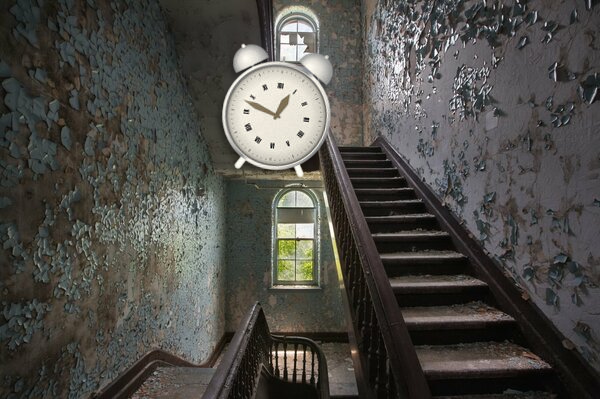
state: 12:48
